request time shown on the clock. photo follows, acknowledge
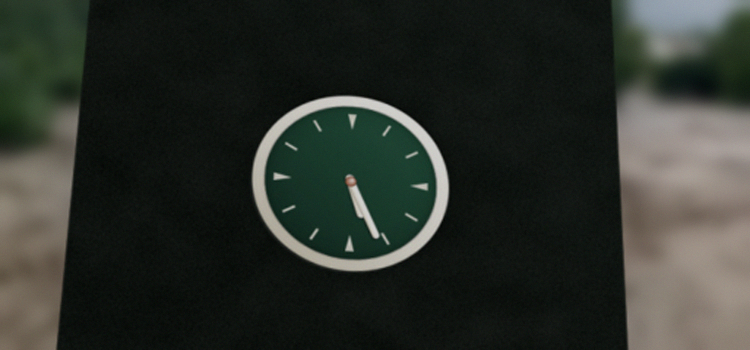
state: 5:26
